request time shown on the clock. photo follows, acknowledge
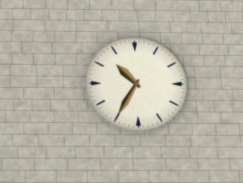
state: 10:35
